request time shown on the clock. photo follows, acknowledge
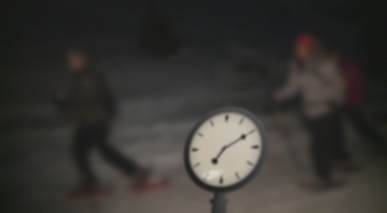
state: 7:10
